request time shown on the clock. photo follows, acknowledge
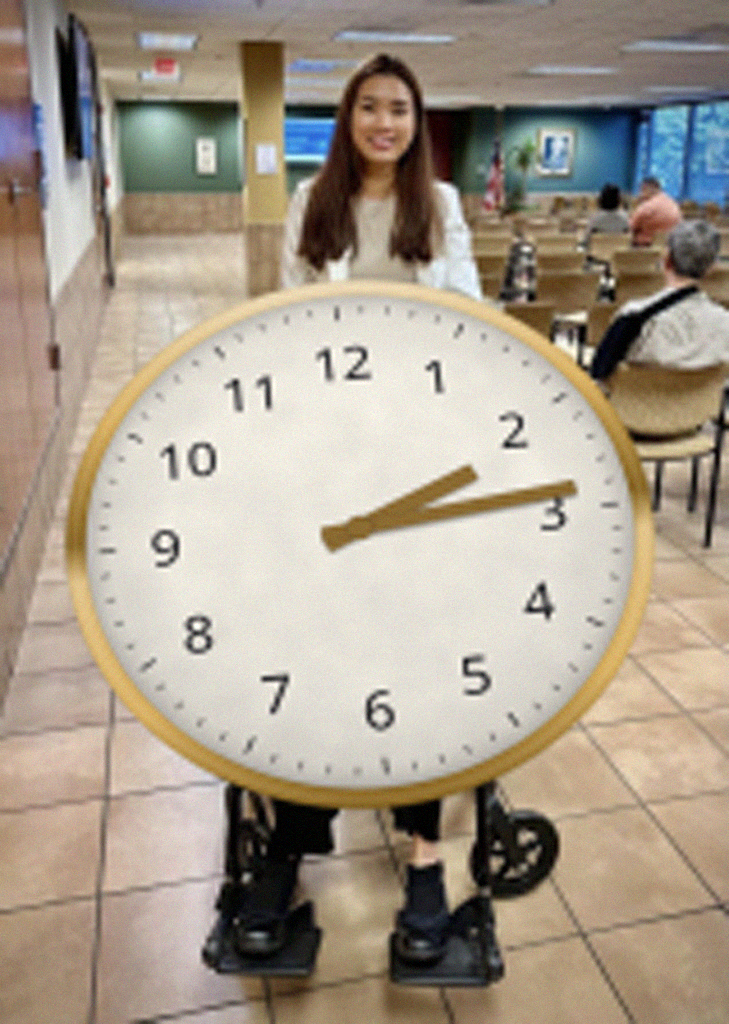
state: 2:14
